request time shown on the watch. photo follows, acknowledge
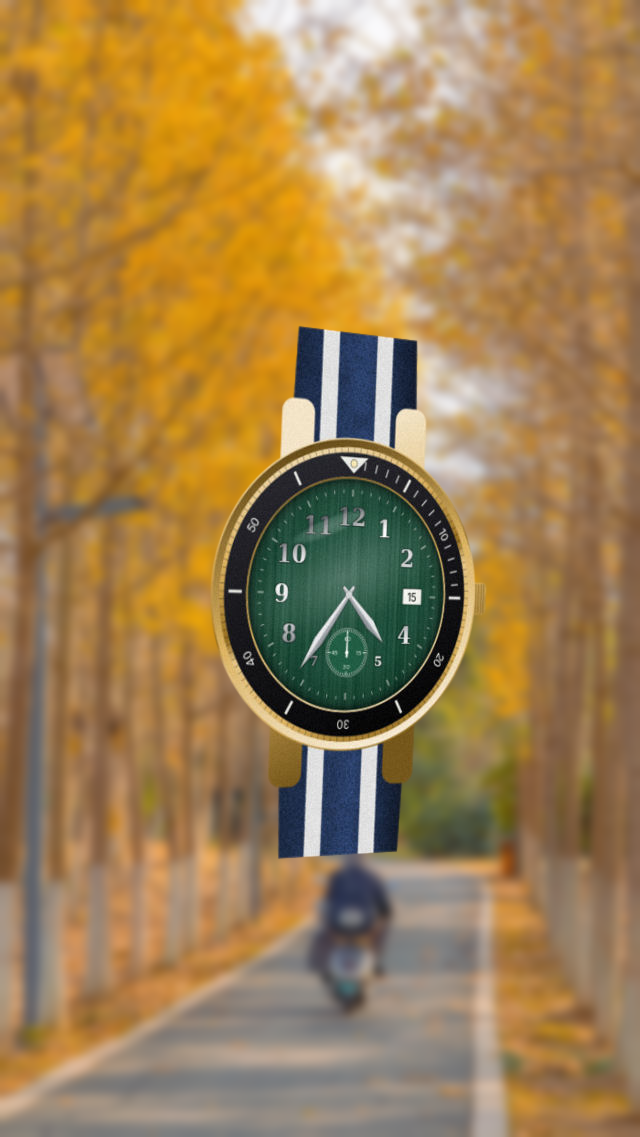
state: 4:36
